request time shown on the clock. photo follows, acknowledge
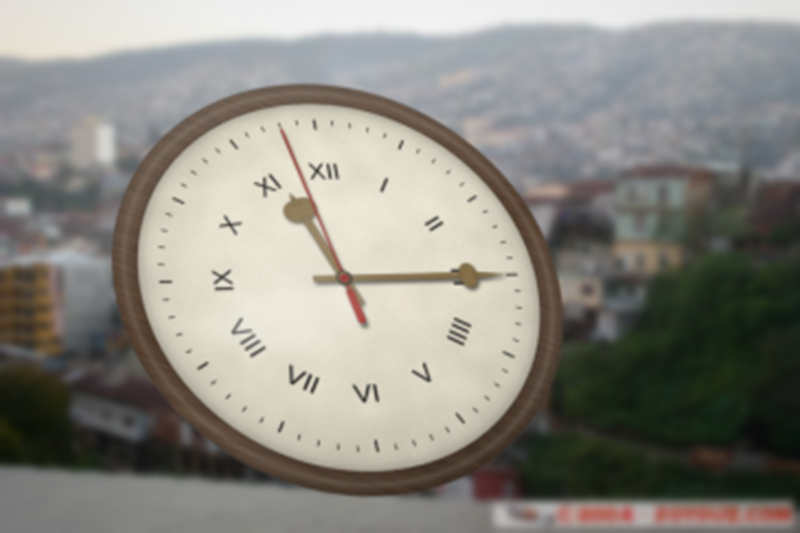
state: 11:14:58
